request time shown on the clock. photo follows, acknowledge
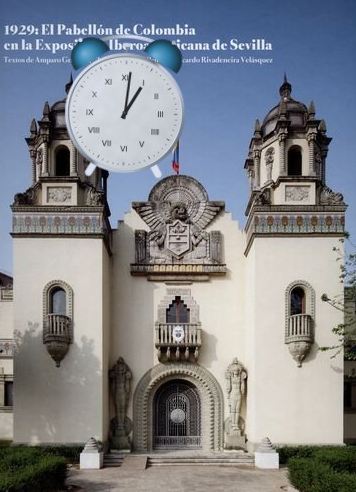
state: 1:01
